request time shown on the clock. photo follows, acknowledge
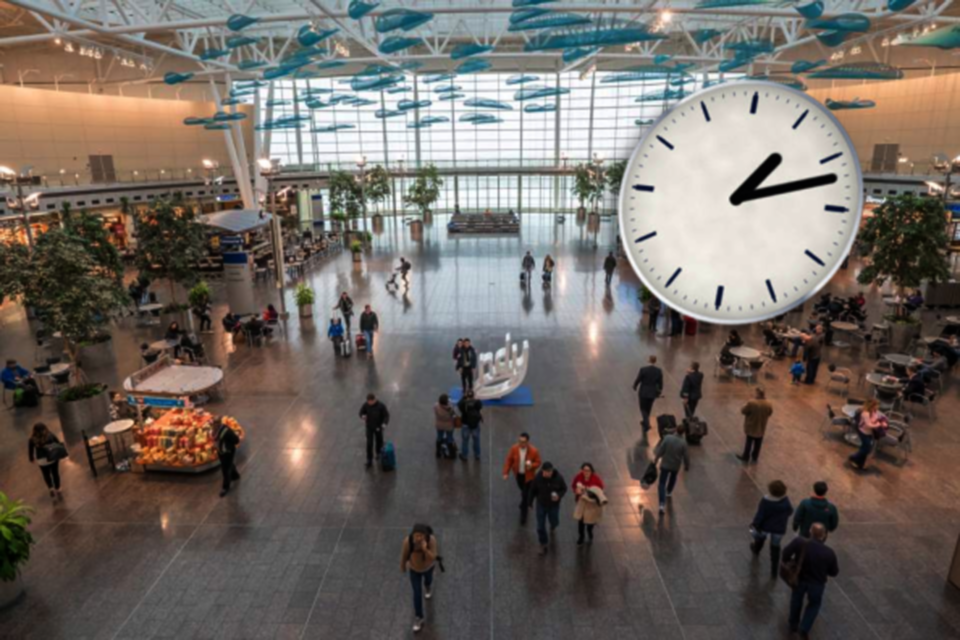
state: 1:12
